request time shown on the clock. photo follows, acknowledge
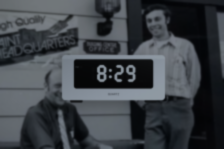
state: 8:29
